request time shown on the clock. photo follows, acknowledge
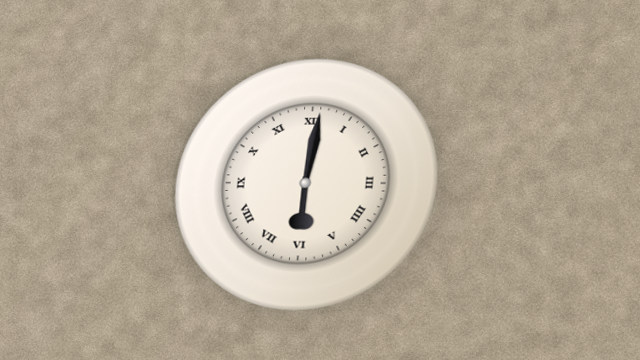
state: 6:01
